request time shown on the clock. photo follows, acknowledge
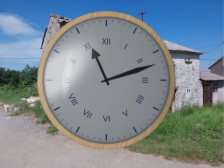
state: 11:12
